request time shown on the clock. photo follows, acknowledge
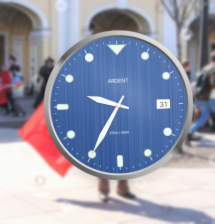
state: 9:35
